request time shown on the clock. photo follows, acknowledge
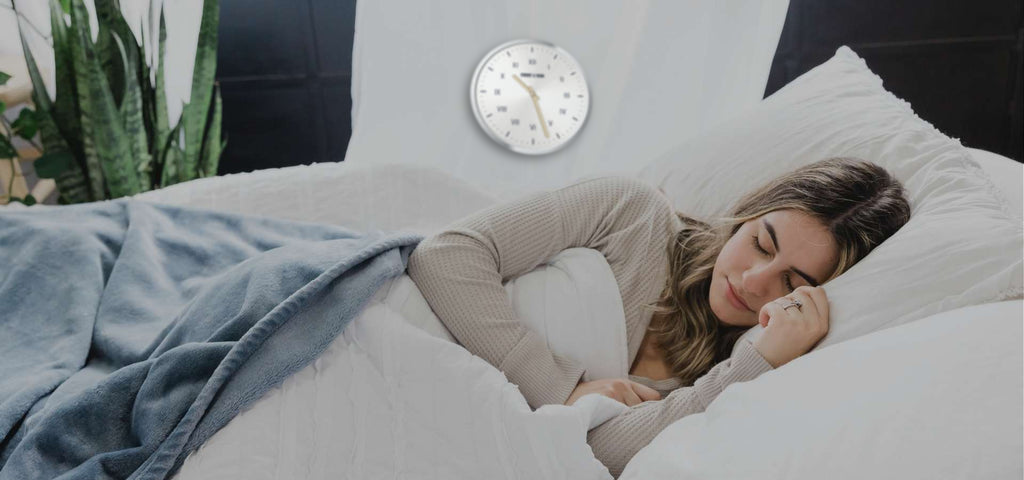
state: 10:27
